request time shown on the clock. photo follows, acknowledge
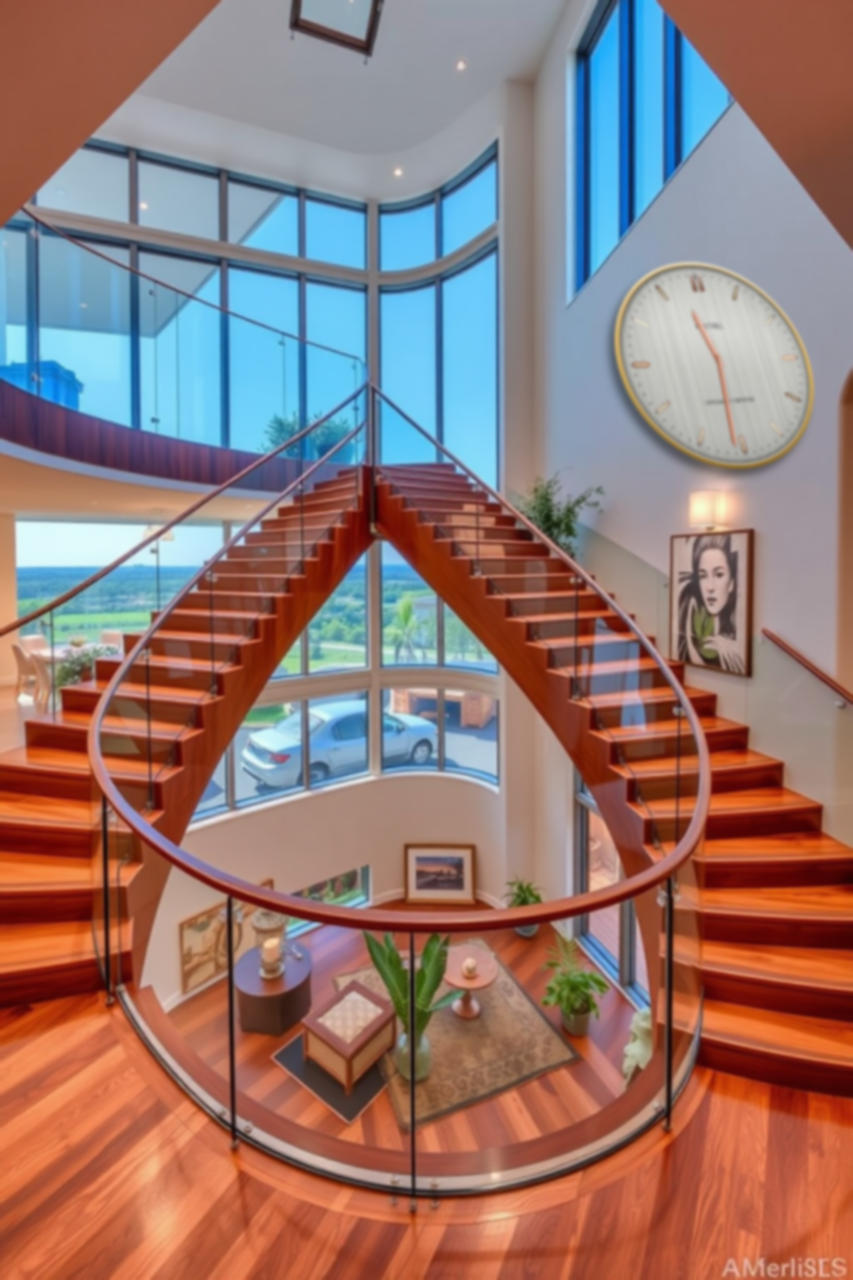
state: 11:31
